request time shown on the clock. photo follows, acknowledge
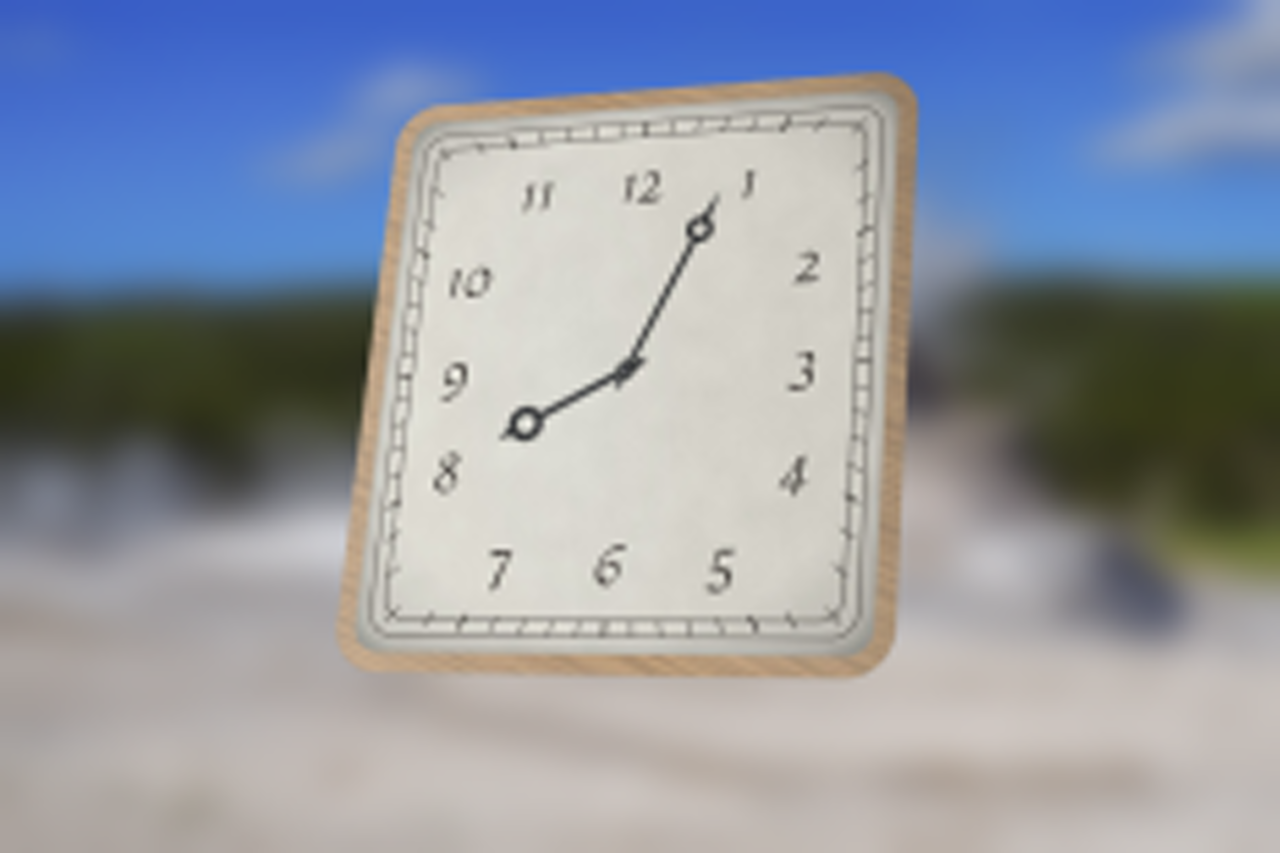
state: 8:04
